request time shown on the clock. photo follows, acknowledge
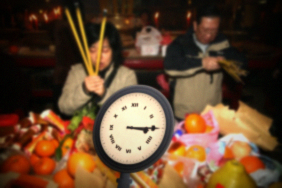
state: 3:15
